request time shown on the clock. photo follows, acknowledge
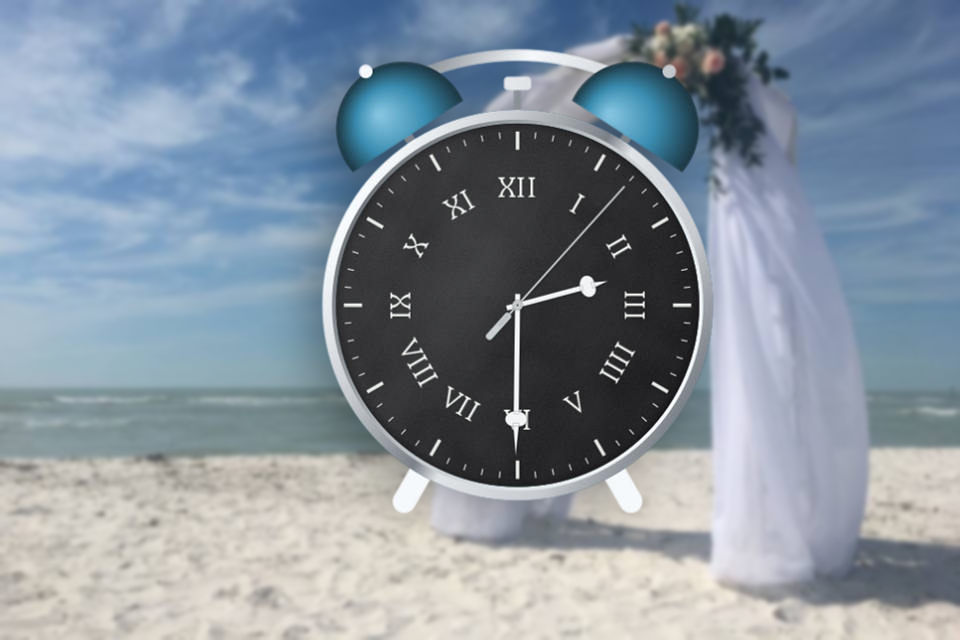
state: 2:30:07
